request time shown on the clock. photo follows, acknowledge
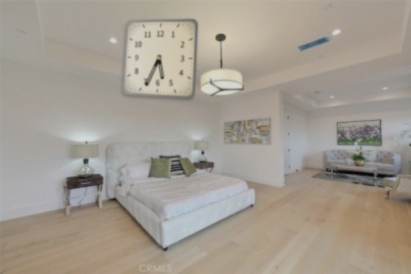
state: 5:34
